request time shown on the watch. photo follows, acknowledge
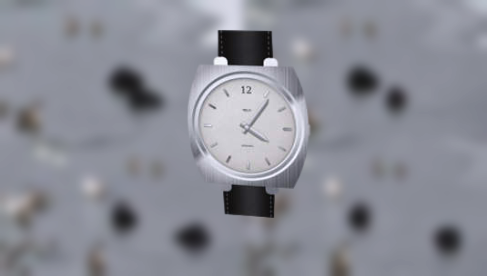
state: 4:06
